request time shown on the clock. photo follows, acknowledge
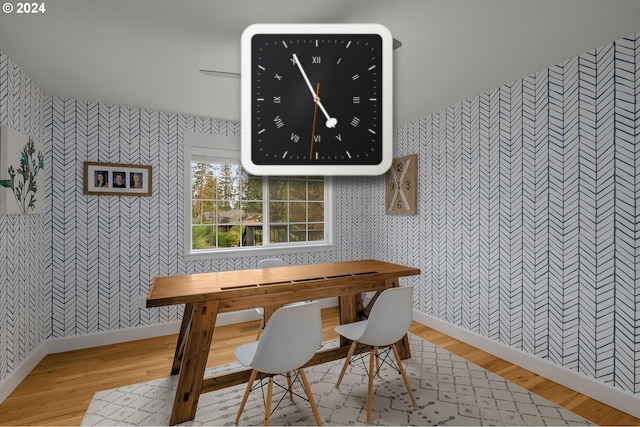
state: 4:55:31
